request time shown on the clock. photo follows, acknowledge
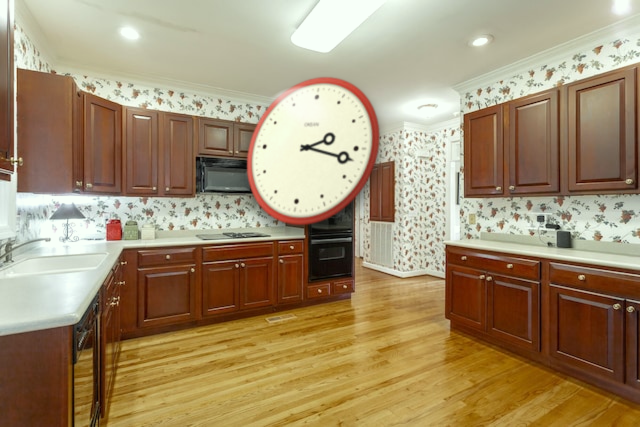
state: 2:17
